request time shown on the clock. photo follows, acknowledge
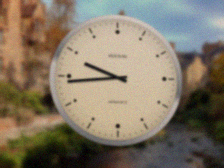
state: 9:44
